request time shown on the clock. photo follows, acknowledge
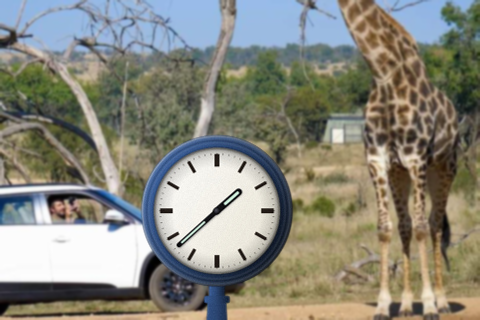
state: 1:38
